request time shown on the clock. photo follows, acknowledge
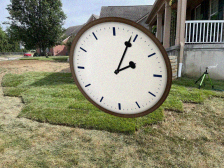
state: 2:04
